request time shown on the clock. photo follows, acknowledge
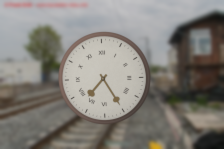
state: 7:25
